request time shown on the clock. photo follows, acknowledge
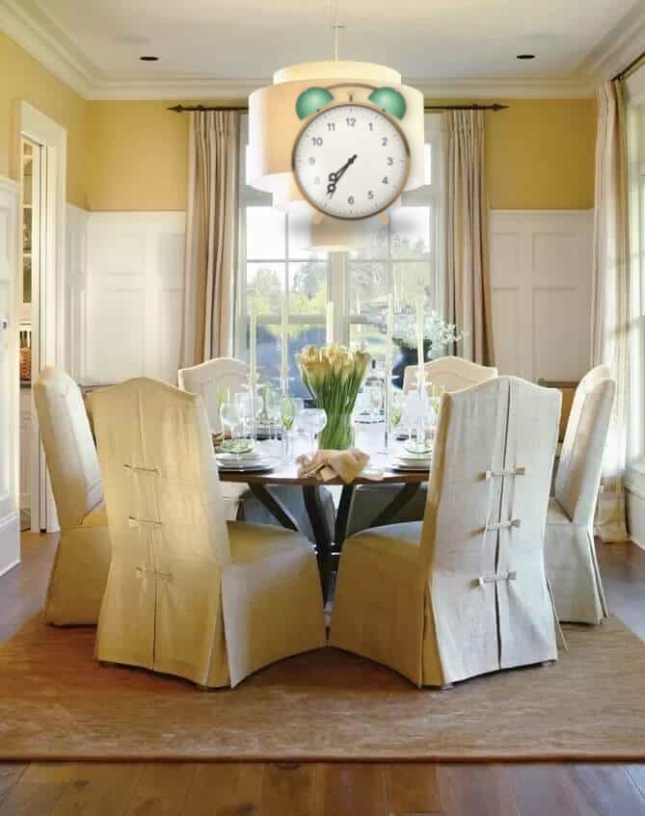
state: 7:36
